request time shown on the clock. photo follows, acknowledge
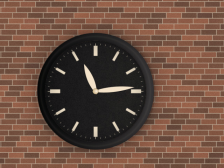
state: 11:14
